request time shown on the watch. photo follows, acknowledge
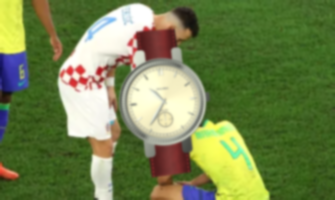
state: 10:36
